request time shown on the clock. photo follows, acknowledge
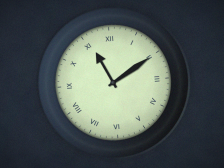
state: 11:10
